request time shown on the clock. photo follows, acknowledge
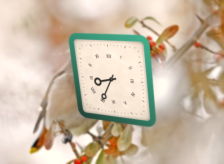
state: 8:35
